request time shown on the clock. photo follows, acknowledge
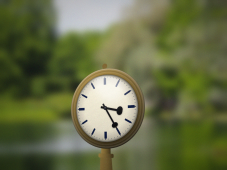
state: 3:25
